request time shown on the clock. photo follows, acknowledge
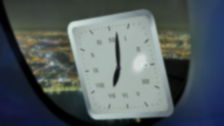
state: 7:02
